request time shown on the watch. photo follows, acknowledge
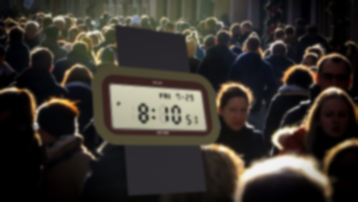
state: 8:10
